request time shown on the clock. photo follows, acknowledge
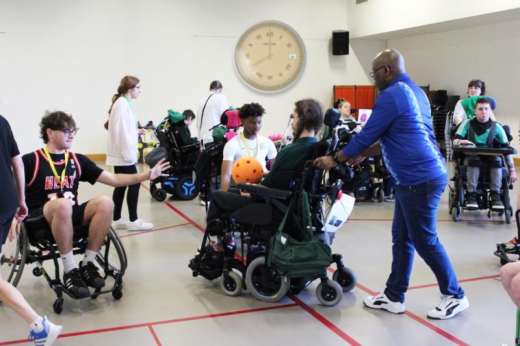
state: 8:00
